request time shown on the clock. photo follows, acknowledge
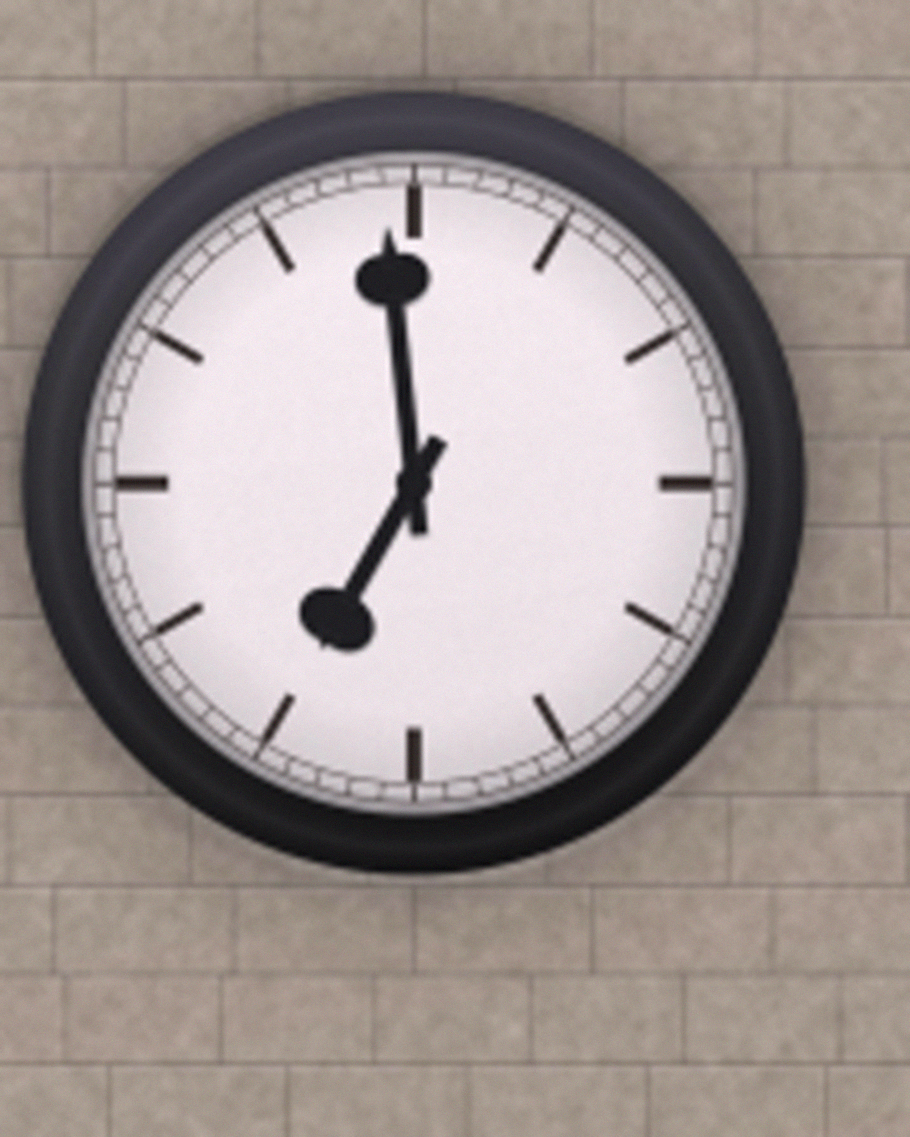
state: 6:59
